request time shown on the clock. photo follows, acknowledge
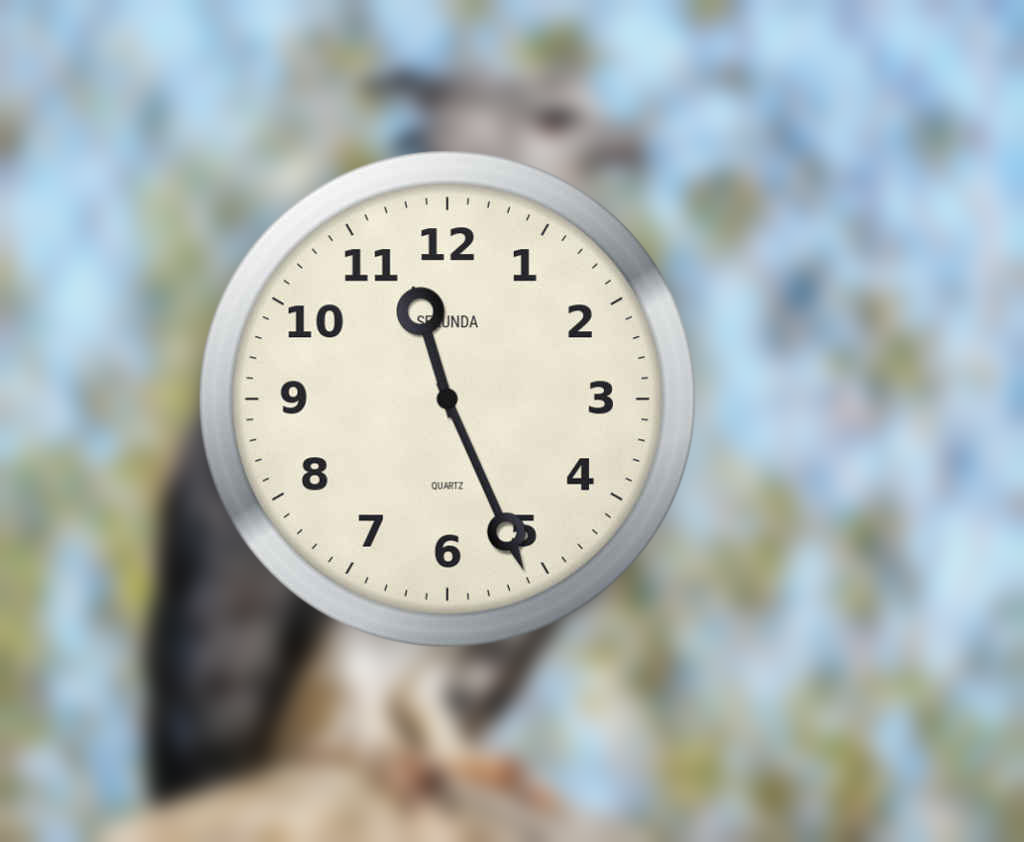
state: 11:26
